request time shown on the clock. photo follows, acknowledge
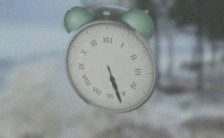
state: 5:27
